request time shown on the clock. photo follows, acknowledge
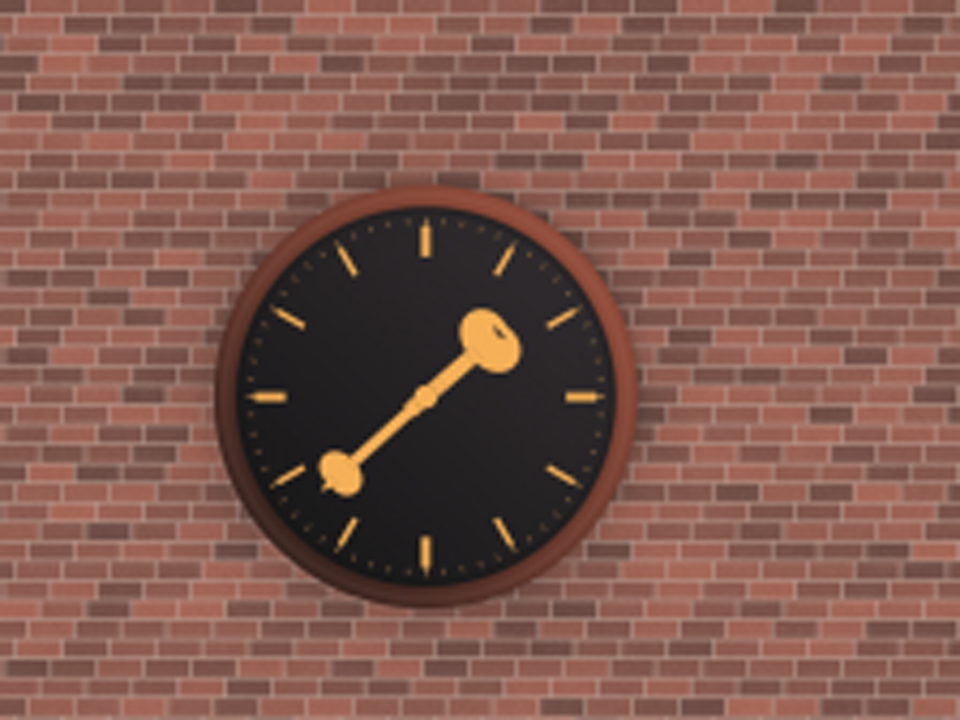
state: 1:38
